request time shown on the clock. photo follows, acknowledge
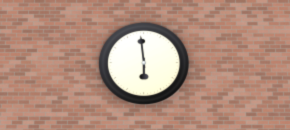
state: 5:59
